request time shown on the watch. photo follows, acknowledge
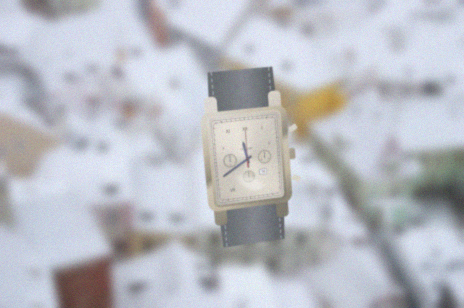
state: 11:40
